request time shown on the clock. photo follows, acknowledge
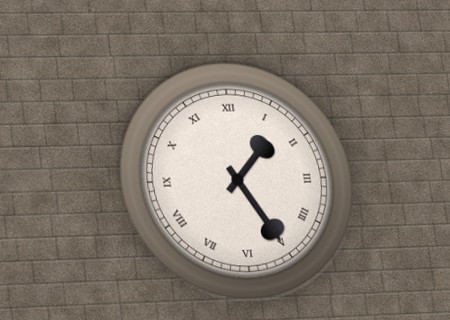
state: 1:25
